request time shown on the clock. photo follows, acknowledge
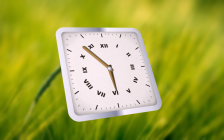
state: 5:53
